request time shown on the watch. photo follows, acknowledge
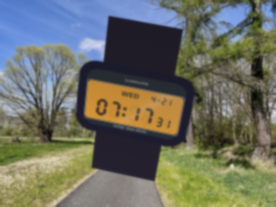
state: 7:17:31
